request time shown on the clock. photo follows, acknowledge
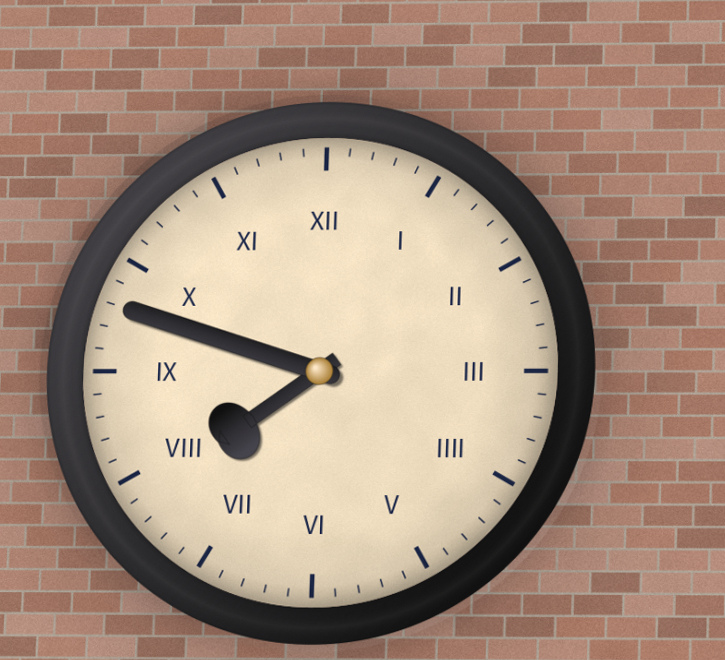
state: 7:48
